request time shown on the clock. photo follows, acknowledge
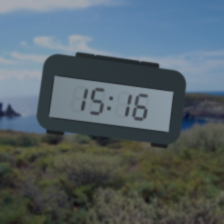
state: 15:16
